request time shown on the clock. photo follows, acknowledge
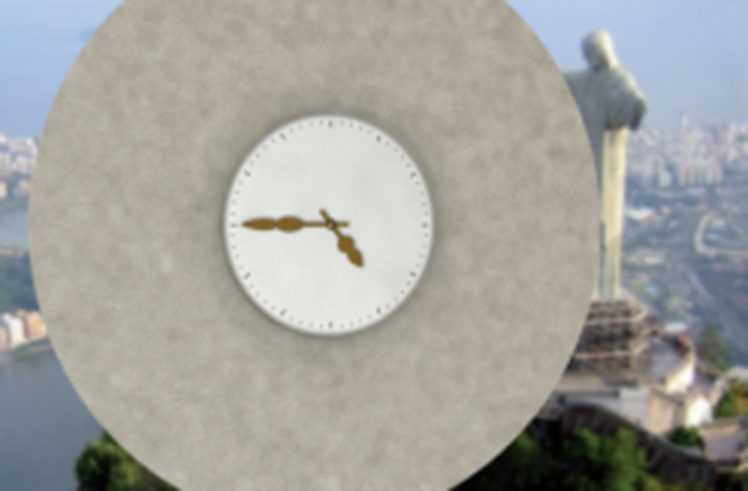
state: 4:45
